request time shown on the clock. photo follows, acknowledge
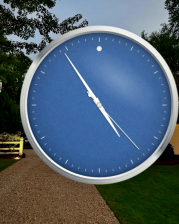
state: 4:54:23
